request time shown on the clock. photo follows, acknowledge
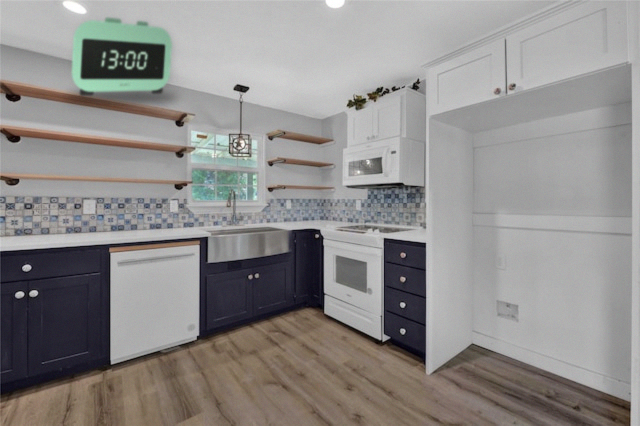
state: 13:00
